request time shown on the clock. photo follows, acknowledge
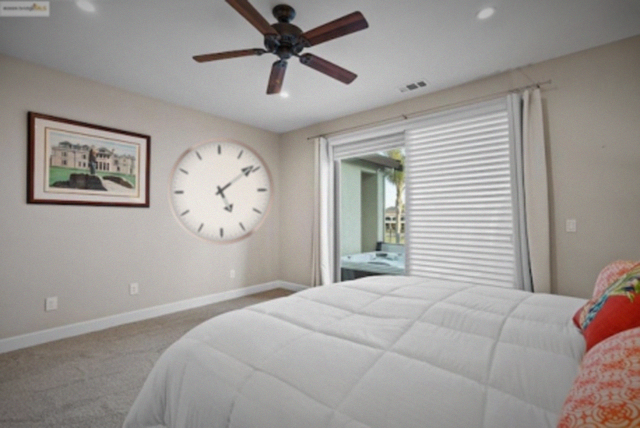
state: 5:09
